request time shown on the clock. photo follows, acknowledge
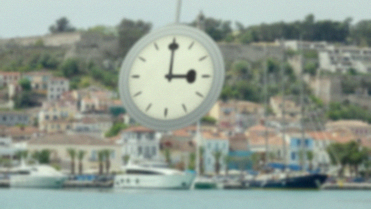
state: 3:00
